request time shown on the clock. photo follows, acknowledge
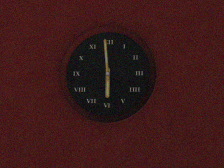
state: 5:59
